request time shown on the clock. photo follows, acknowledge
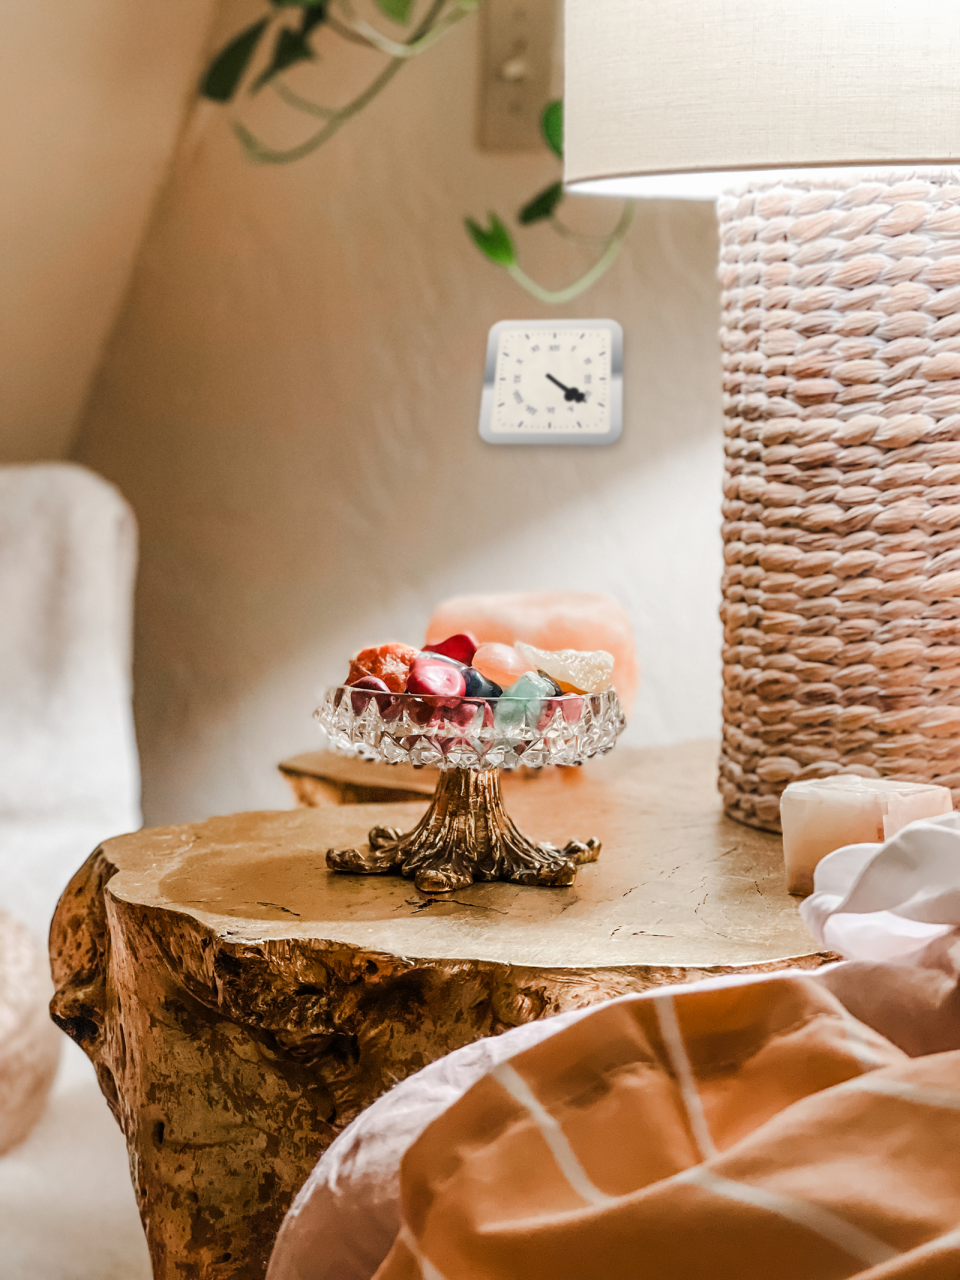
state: 4:21
